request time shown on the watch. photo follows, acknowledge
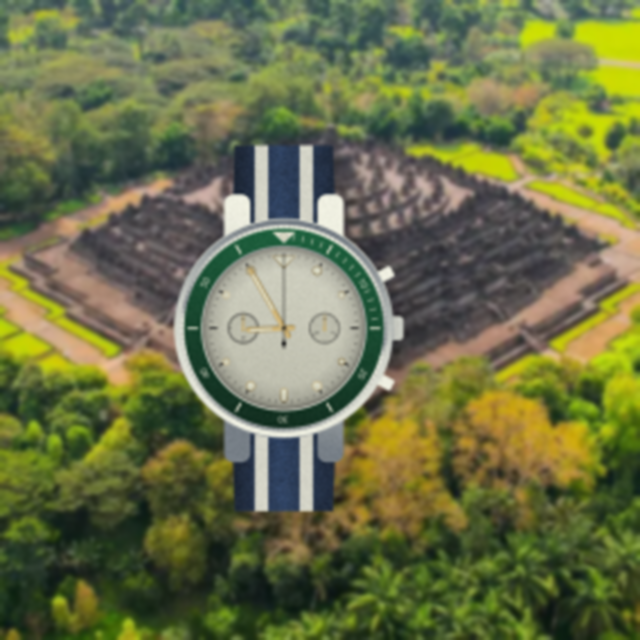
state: 8:55
